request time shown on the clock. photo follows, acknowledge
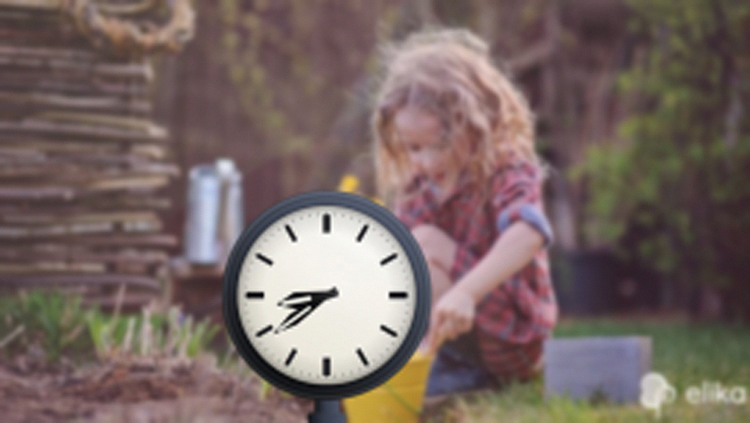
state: 8:39
